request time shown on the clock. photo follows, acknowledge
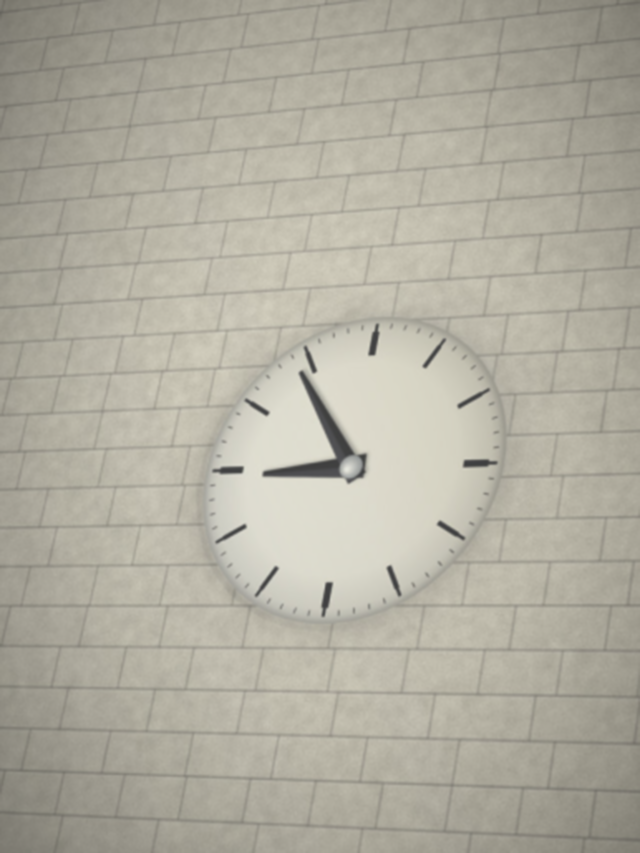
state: 8:54
